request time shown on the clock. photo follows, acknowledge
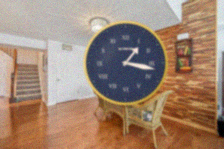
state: 1:17
